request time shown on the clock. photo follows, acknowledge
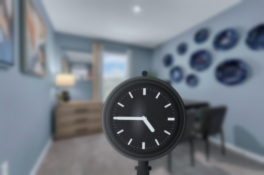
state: 4:45
